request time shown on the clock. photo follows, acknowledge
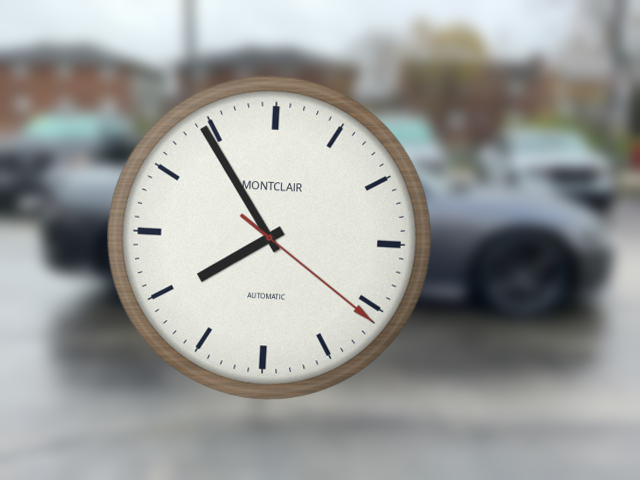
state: 7:54:21
